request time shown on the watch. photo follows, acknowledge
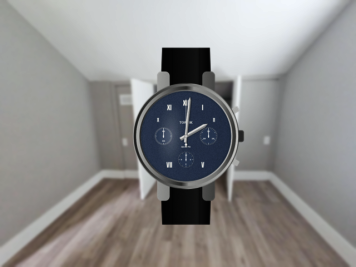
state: 2:01
